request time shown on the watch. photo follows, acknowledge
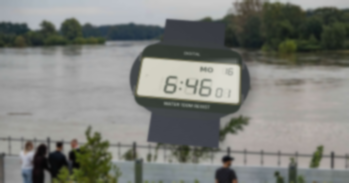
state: 6:46
